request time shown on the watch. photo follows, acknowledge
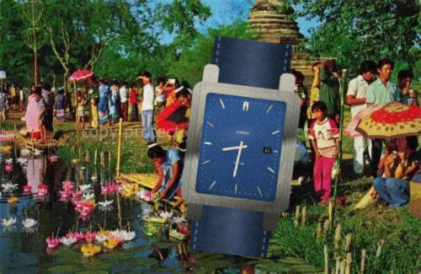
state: 8:31
